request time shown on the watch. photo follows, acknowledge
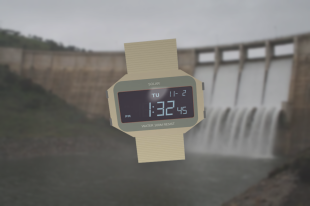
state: 1:32:45
